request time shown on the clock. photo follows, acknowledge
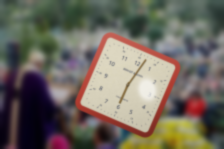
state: 6:02
